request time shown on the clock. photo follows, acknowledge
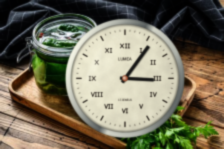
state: 3:06
